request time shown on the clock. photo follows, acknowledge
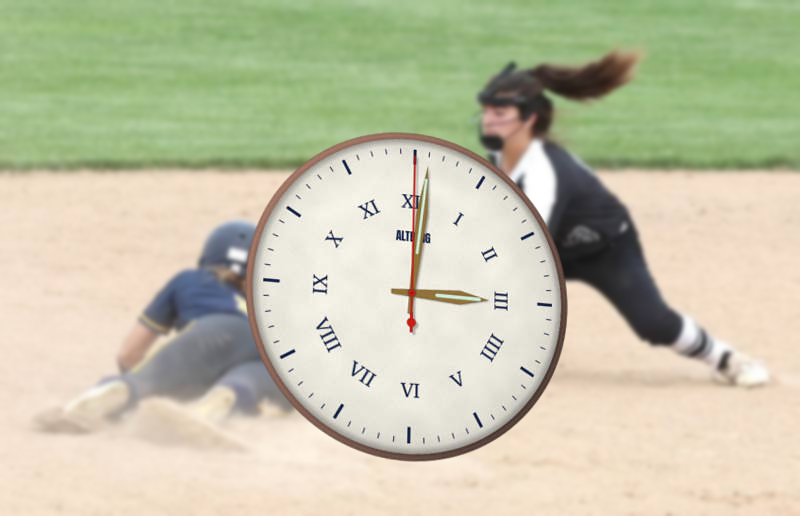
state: 3:01:00
